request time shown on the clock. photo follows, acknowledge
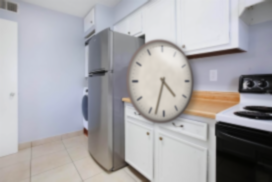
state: 4:33
